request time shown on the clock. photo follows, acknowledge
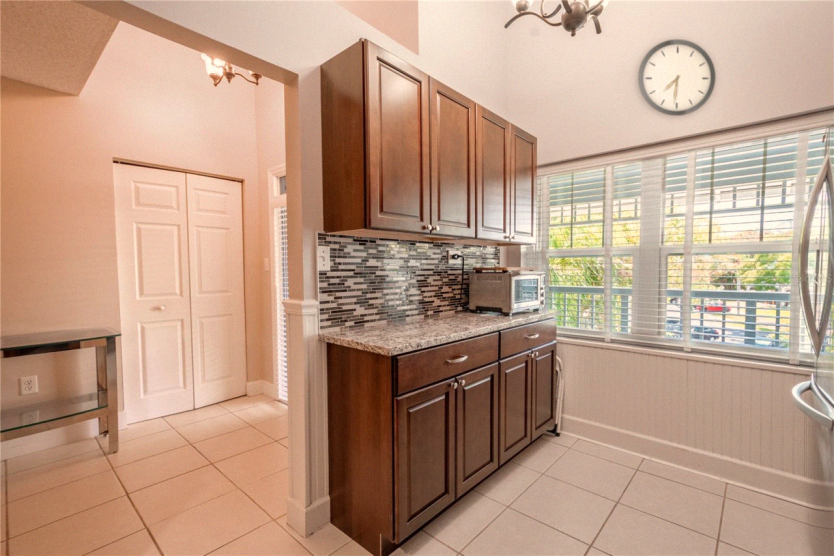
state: 7:31
